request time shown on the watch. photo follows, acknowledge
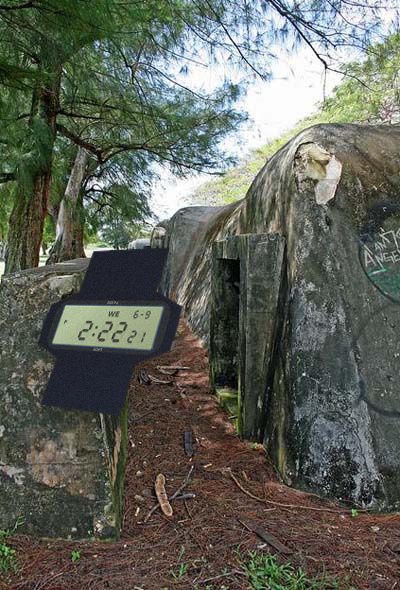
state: 2:22:21
